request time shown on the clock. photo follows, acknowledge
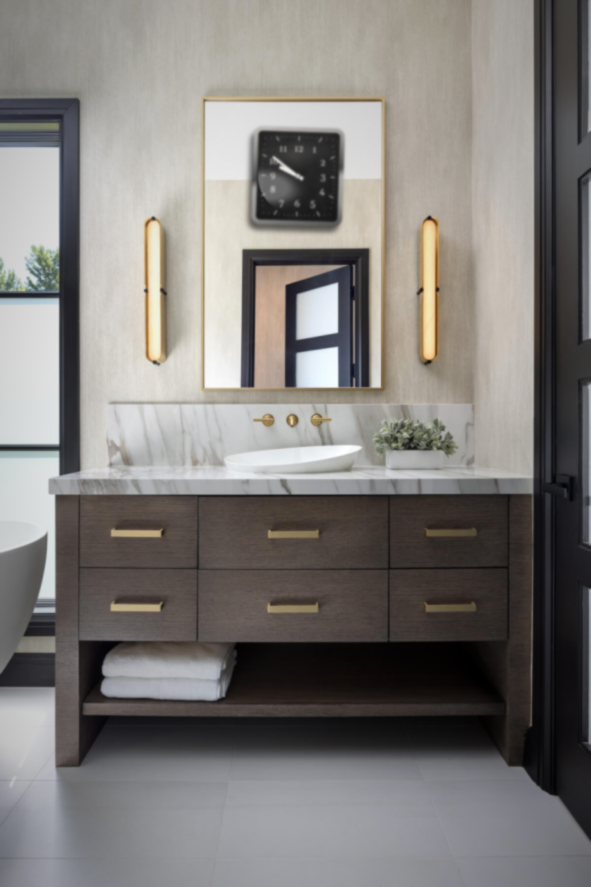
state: 9:51
